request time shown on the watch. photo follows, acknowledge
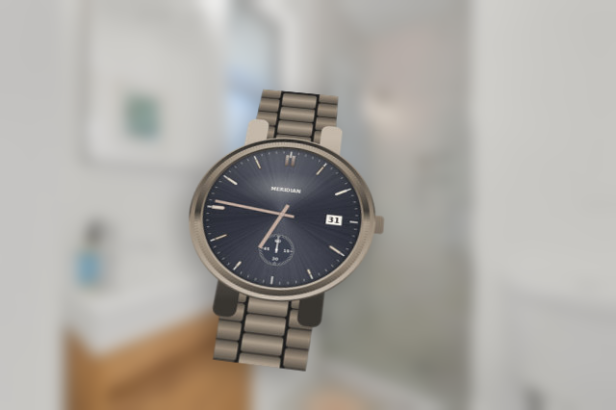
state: 6:46
